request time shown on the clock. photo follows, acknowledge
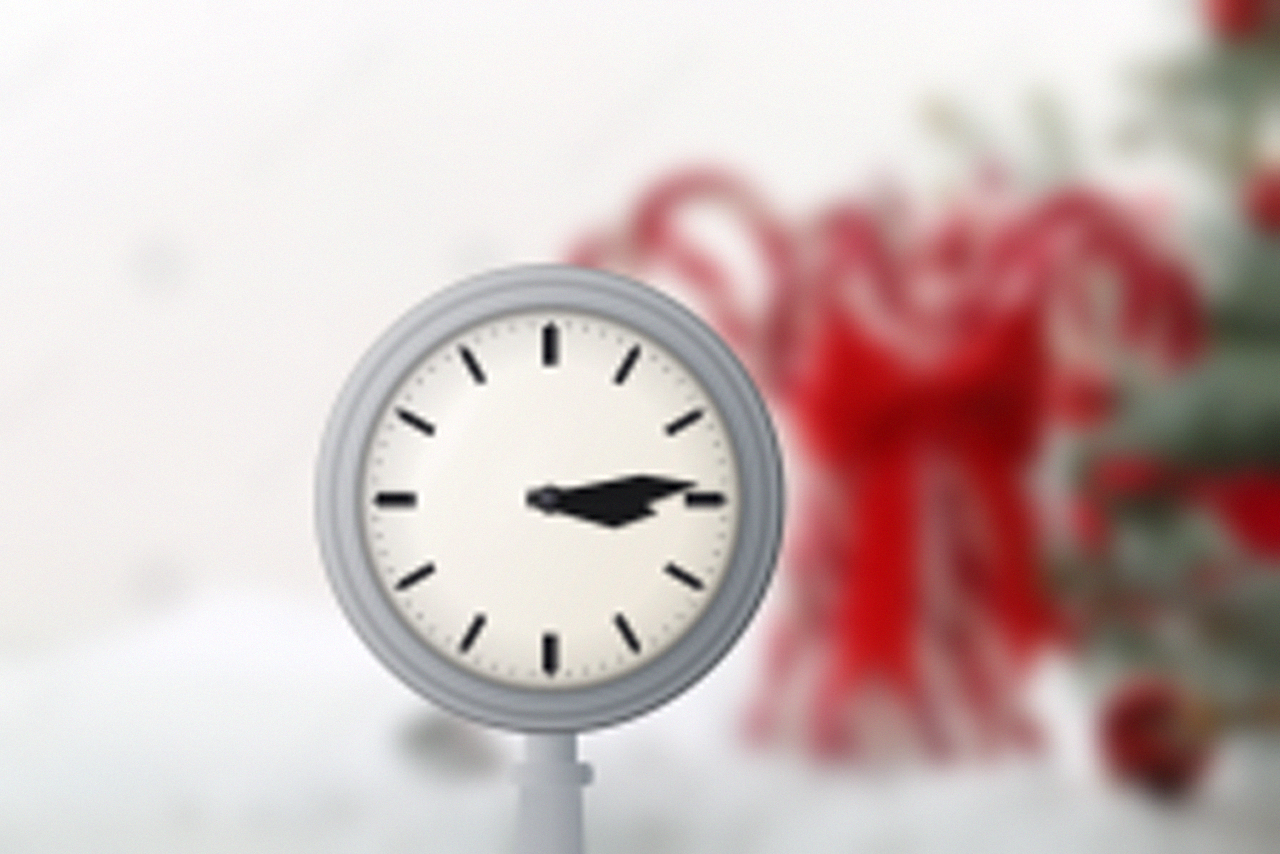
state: 3:14
